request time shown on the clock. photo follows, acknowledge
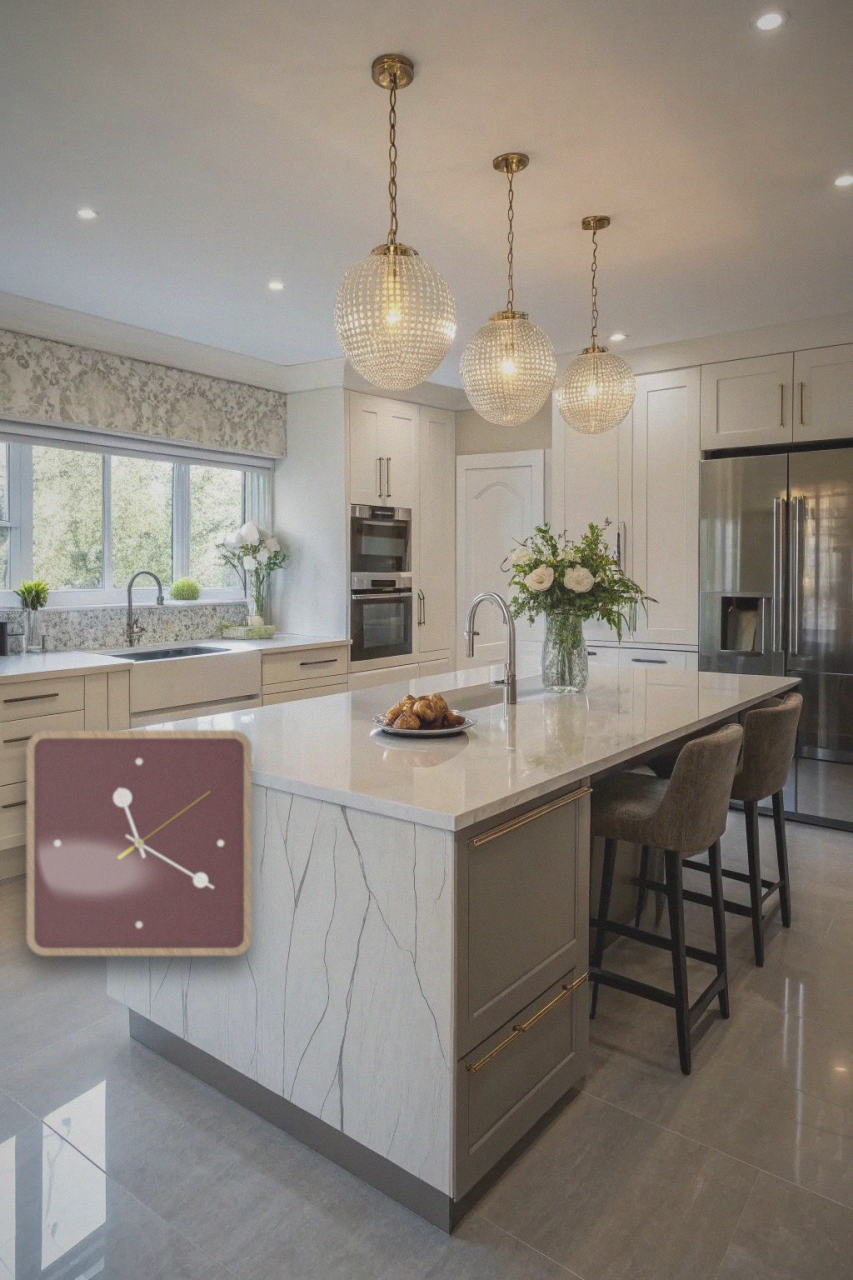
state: 11:20:09
